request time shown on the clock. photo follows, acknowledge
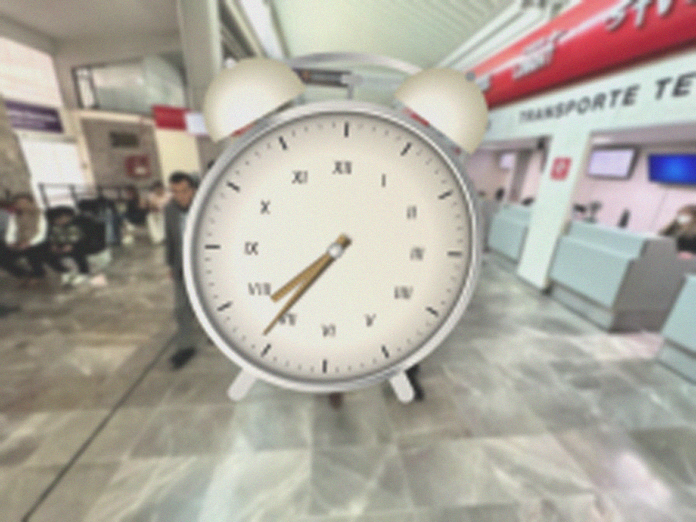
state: 7:36
